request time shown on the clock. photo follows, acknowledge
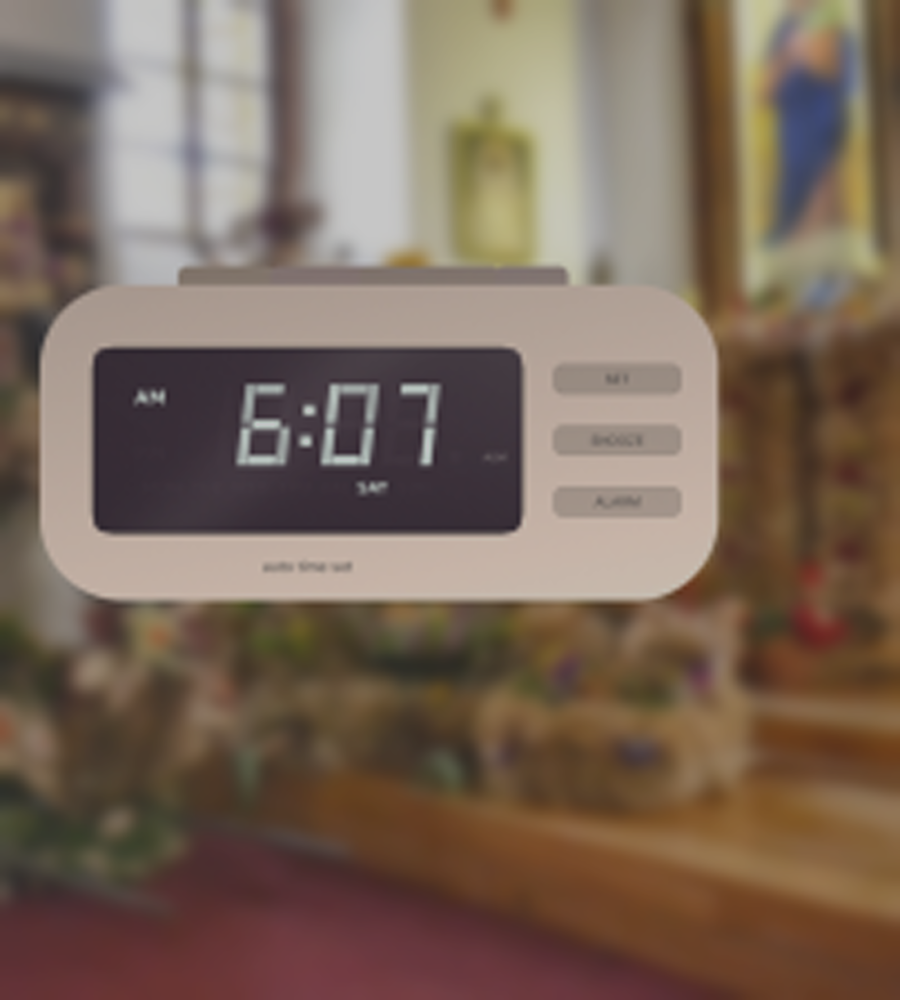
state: 6:07
